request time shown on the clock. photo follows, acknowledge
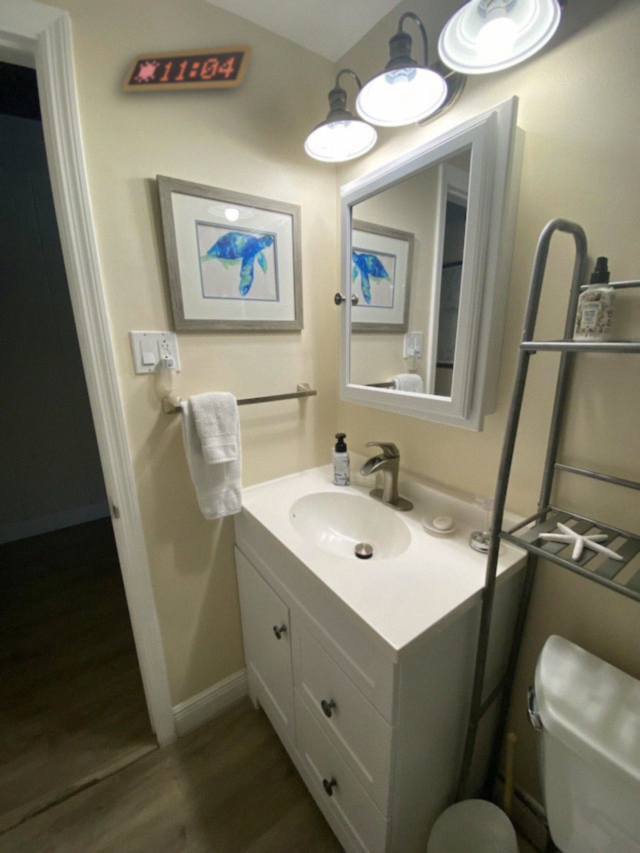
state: 11:04
